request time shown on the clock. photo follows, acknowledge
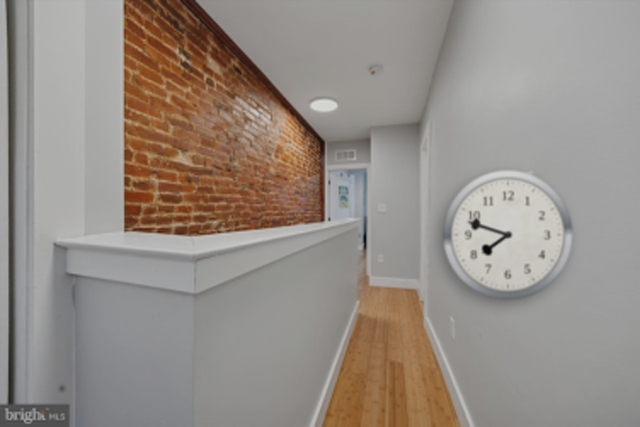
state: 7:48
